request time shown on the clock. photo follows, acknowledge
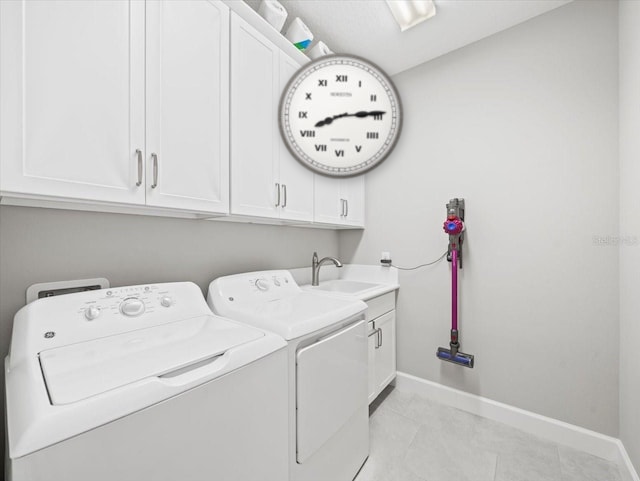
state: 8:14
